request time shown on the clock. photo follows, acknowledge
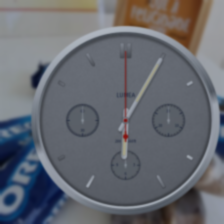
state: 6:05
